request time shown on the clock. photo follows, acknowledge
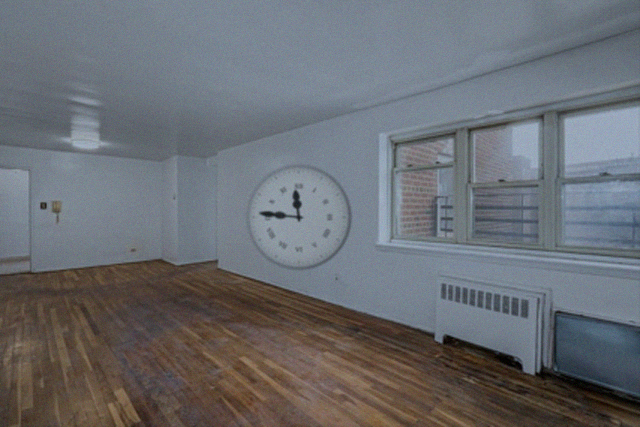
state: 11:46
